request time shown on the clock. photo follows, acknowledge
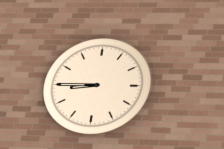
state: 8:45
